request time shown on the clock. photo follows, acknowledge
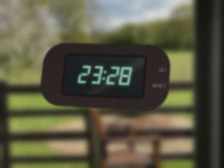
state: 23:28
